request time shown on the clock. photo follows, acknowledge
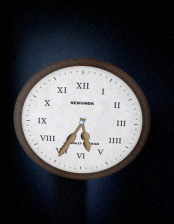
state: 5:35
